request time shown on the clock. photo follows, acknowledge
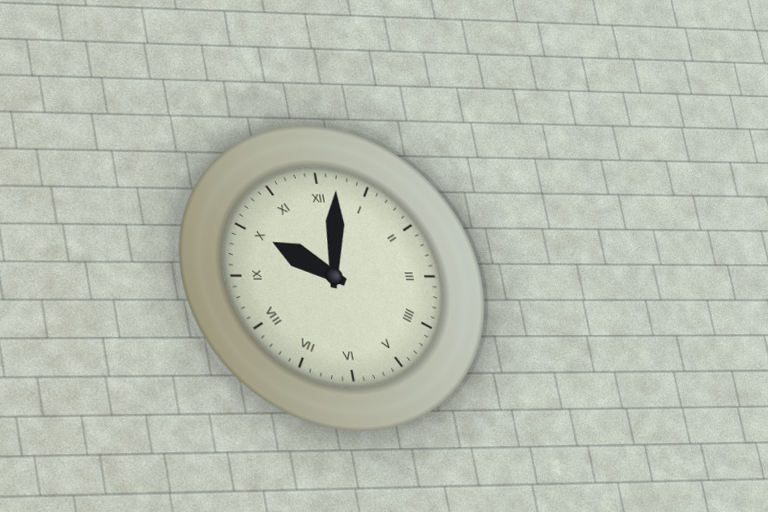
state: 10:02
